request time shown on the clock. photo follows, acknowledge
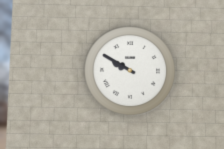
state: 9:50
